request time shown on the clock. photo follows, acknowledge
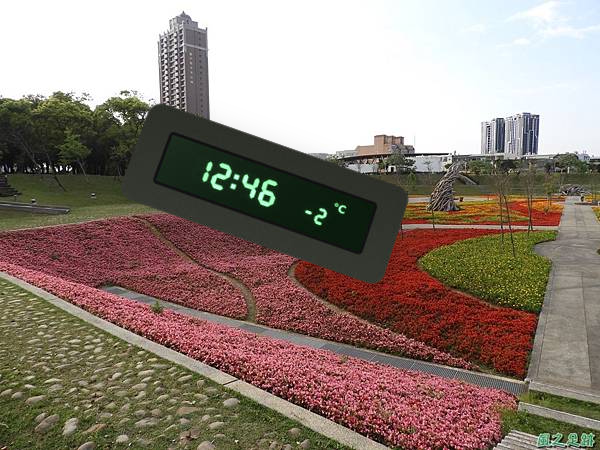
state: 12:46
